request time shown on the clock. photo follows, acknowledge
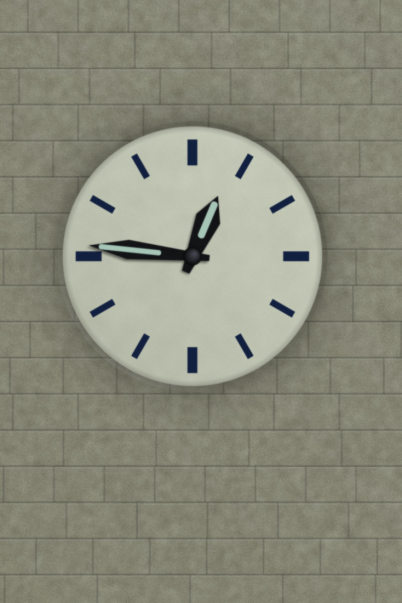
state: 12:46
